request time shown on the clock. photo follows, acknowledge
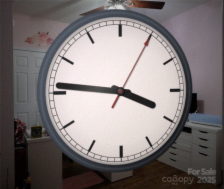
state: 3:46:05
